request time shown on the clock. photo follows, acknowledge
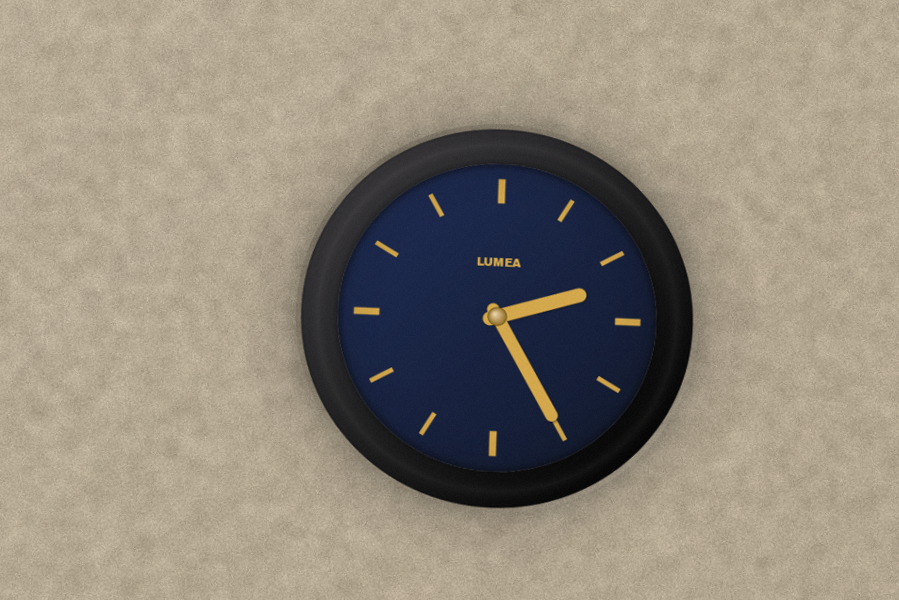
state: 2:25
